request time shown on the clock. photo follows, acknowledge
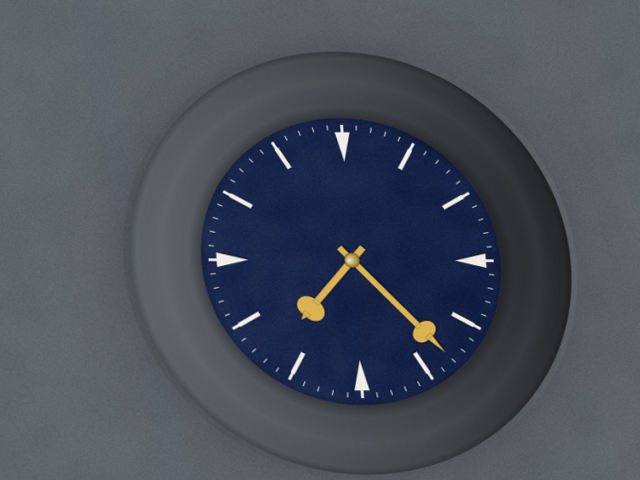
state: 7:23
